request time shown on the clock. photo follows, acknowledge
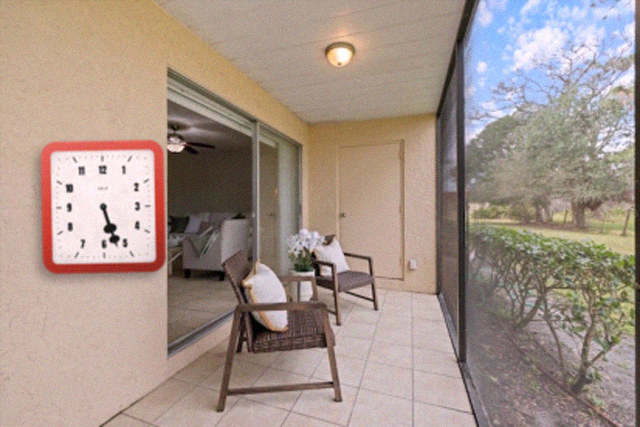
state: 5:27
